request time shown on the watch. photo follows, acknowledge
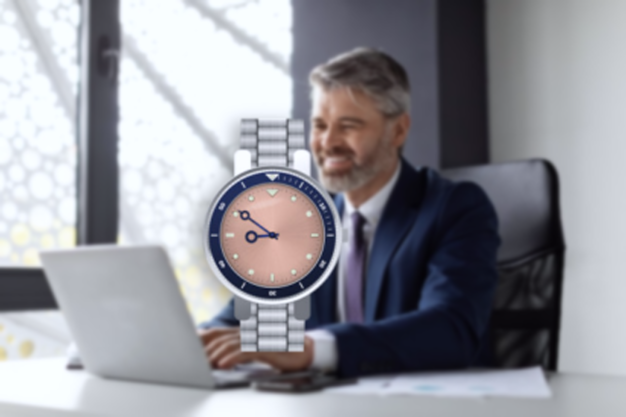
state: 8:51
